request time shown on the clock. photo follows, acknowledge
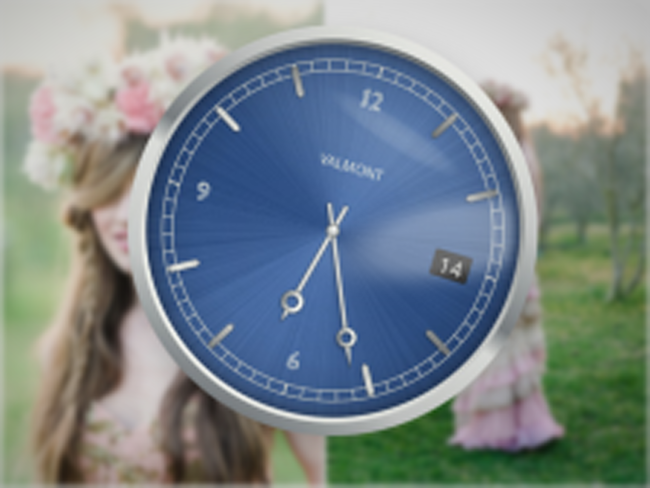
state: 6:26
